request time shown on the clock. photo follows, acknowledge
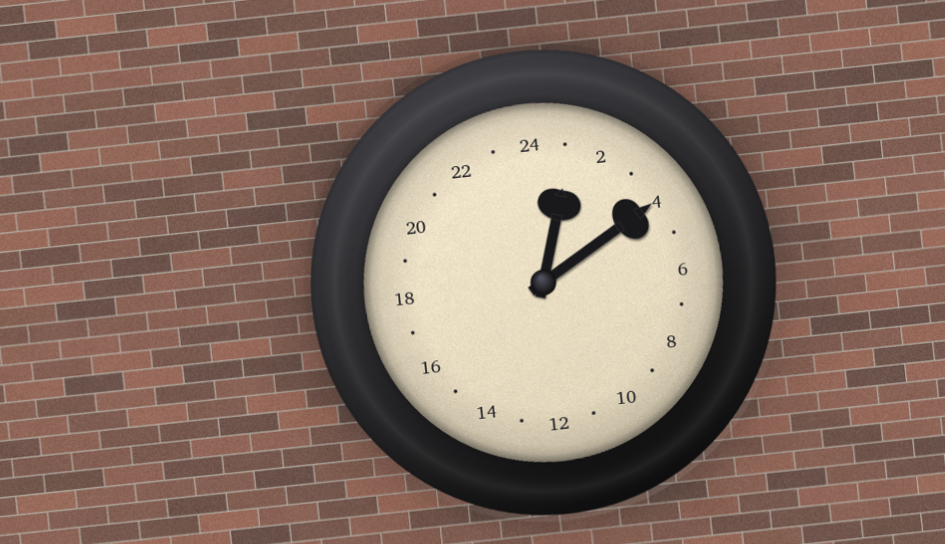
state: 1:10
